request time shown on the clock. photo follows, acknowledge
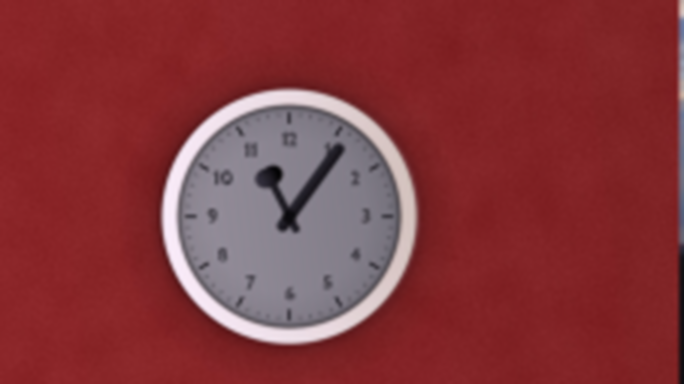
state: 11:06
